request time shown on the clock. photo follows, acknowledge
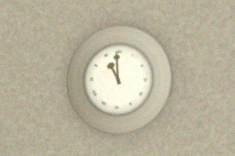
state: 10:59
